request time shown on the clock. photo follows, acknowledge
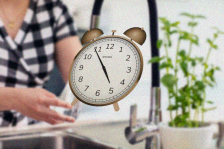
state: 4:54
